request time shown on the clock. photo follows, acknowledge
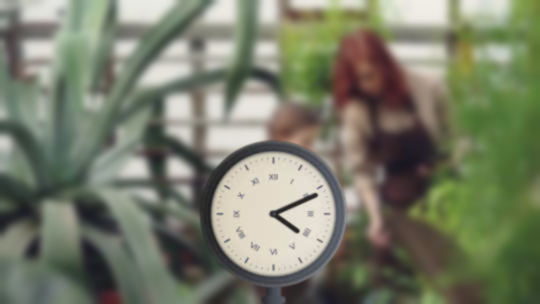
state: 4:11
